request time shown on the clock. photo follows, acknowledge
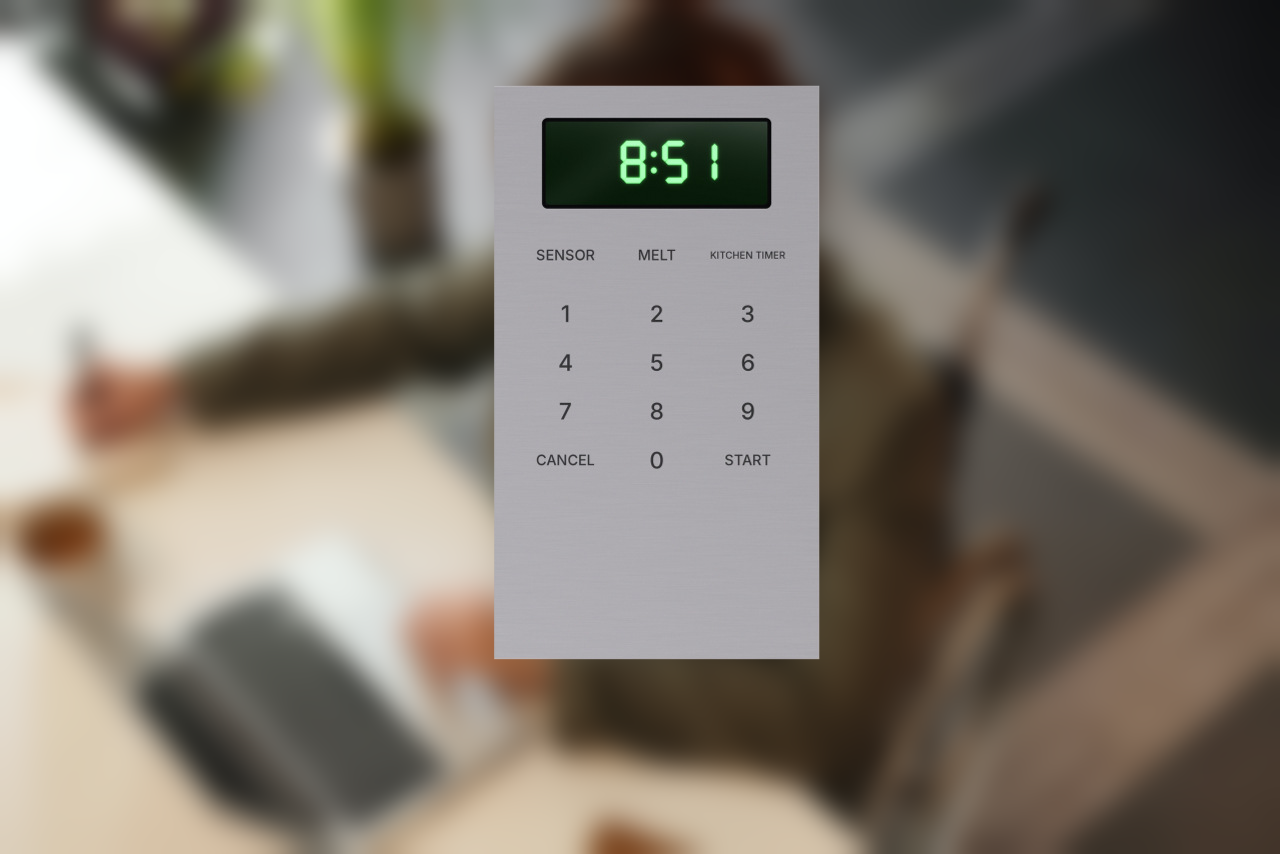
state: 8:51
